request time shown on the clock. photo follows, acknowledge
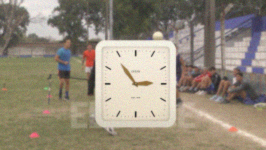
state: 2:54
